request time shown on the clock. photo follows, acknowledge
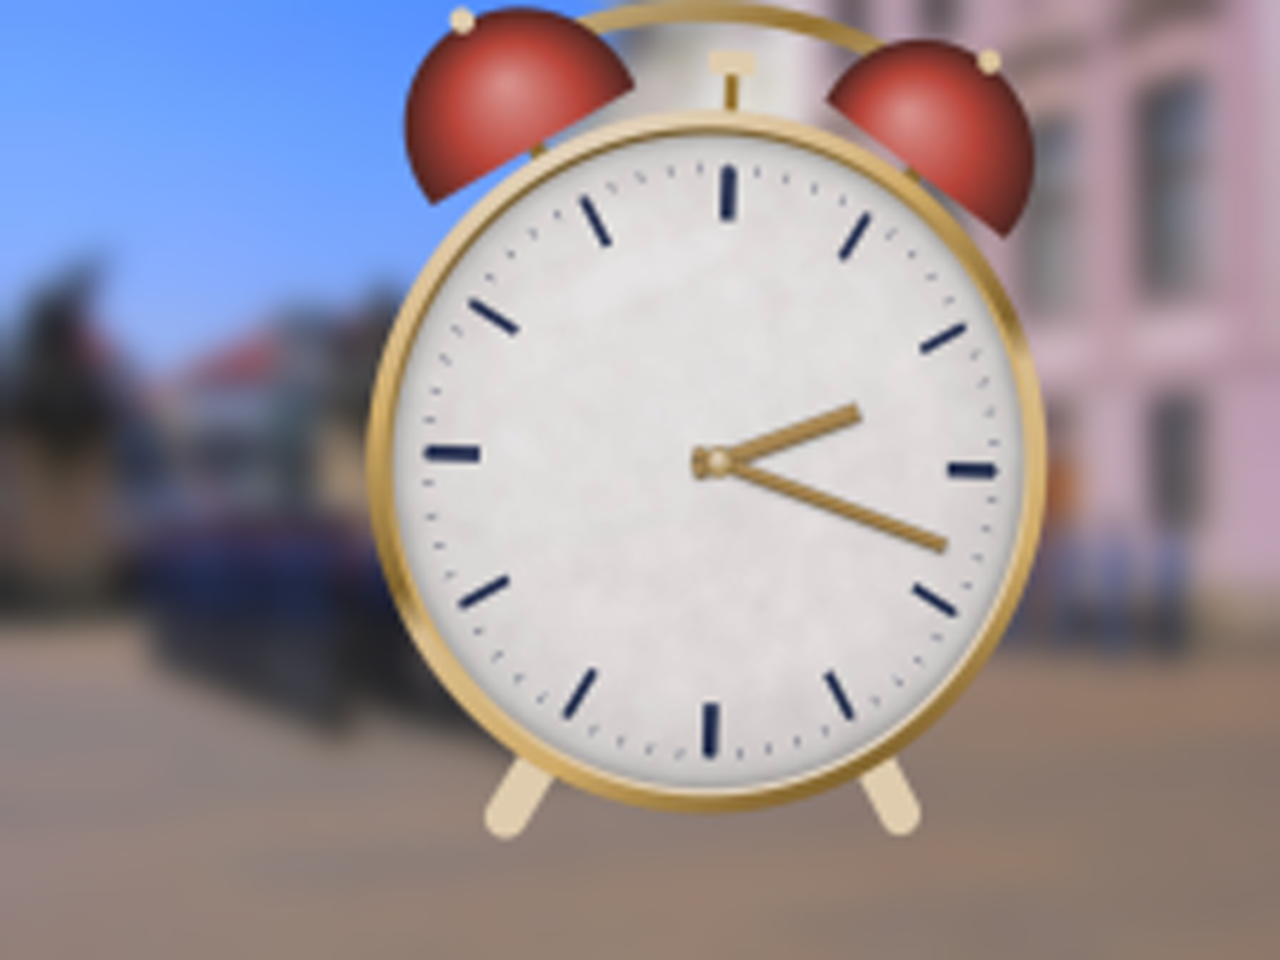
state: 2:18
